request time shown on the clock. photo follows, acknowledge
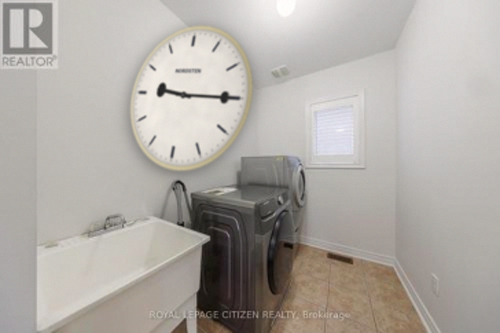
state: 9:15
